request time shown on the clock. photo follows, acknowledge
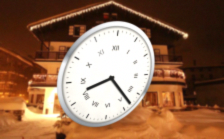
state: 8:23
